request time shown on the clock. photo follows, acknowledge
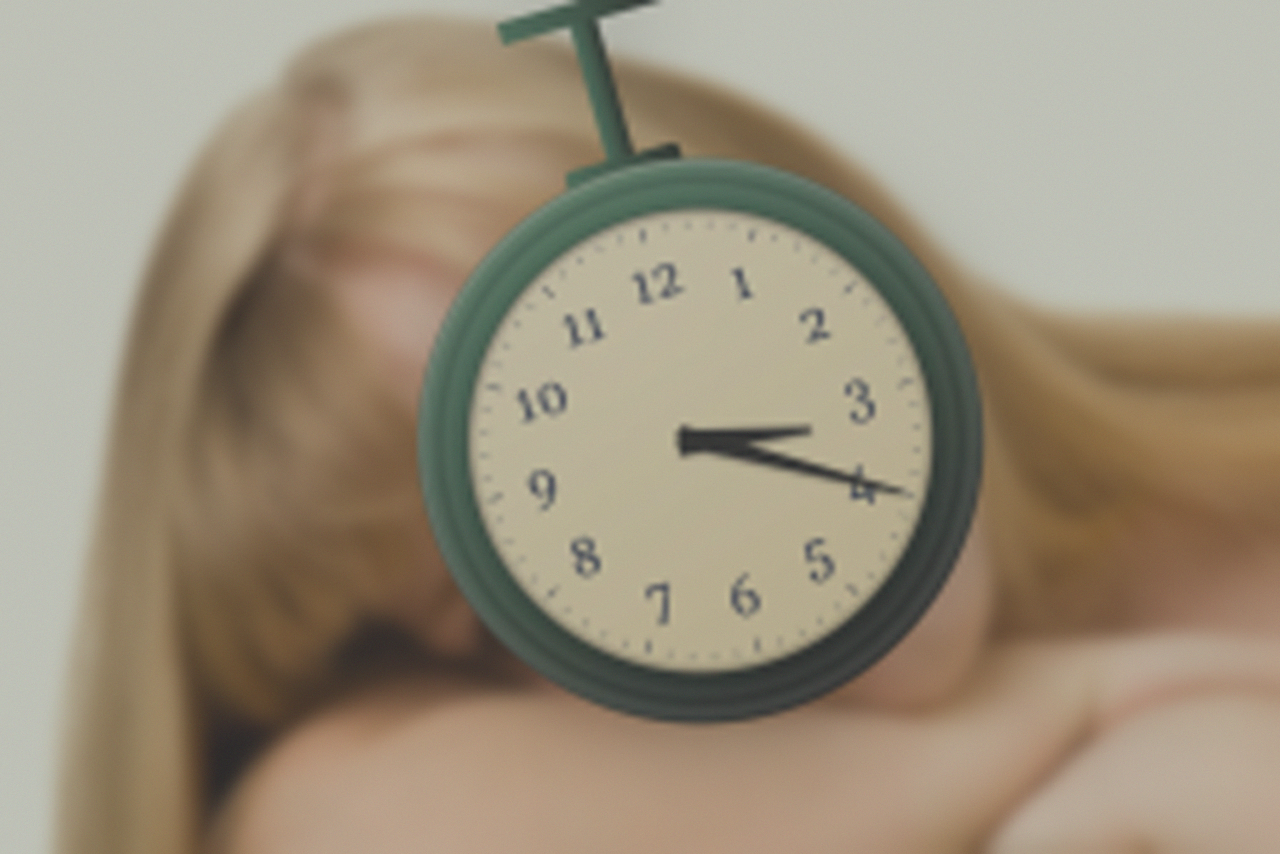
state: 3:20
